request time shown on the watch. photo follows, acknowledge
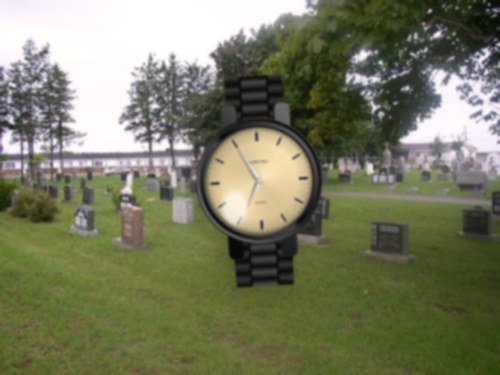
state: 6:55
